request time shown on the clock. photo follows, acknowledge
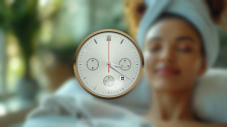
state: 3:21
